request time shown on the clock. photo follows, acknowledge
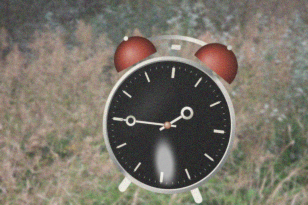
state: 1:45
